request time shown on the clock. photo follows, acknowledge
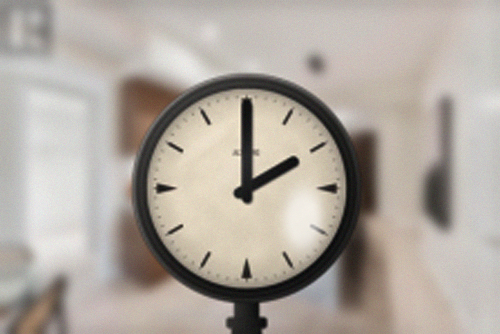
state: 2:00
